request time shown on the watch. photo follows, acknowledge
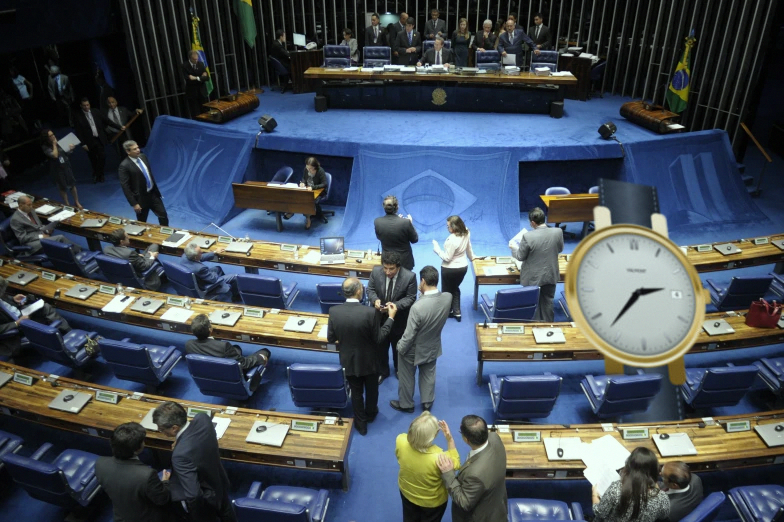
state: 2:37
